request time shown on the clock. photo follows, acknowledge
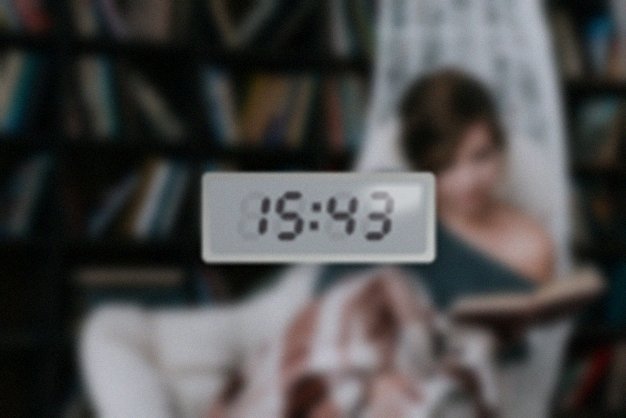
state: 15:43
